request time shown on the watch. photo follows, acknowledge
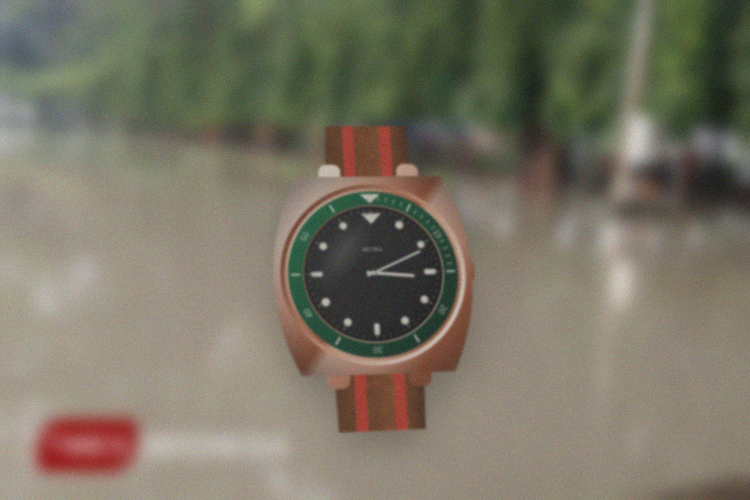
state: 3:11
